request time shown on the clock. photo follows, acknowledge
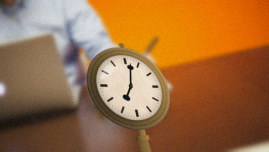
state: 7:02
